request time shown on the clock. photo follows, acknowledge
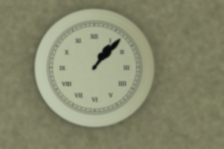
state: 1:07
